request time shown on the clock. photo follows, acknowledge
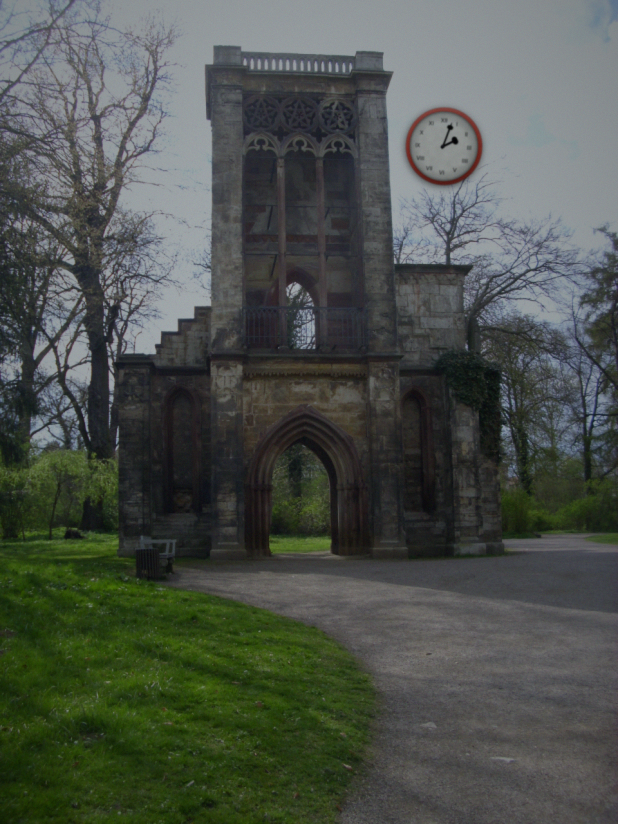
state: 2:03
